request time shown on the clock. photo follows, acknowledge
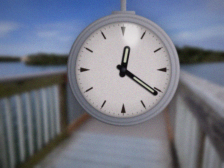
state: 12:21
